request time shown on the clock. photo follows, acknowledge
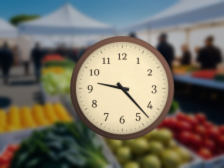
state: 9:23
